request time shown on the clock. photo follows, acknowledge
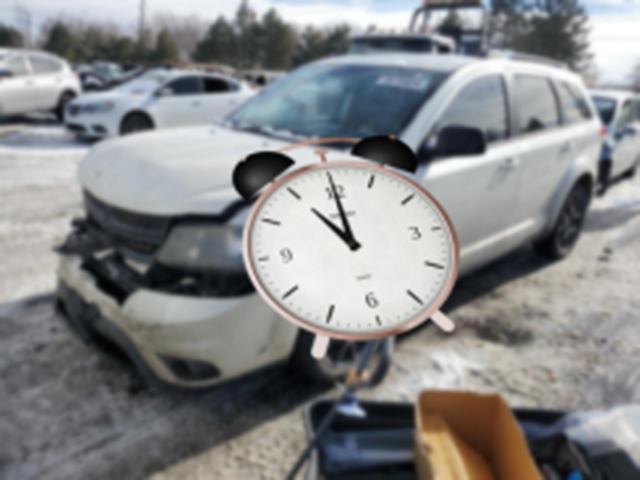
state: 11:00
